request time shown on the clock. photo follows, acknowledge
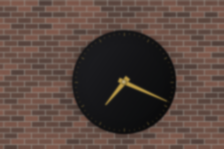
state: 7:19
